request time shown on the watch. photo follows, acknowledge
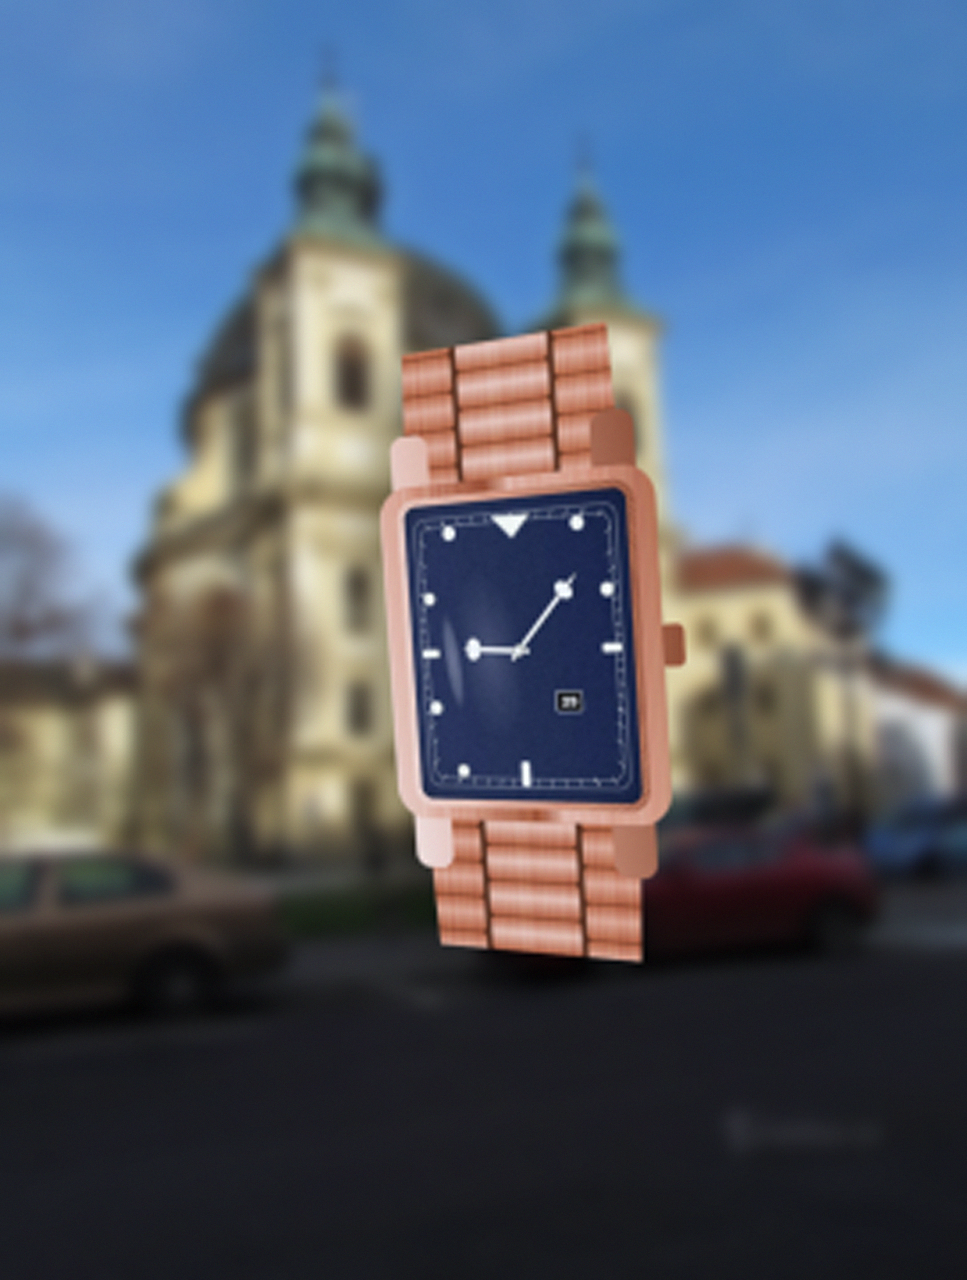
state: 9:07
